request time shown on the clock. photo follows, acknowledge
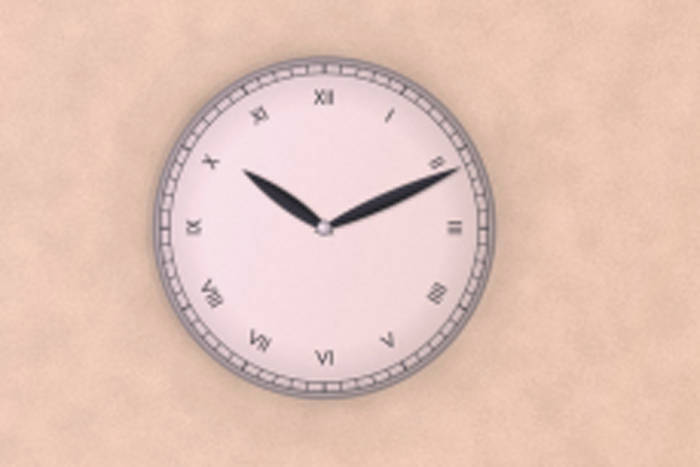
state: 10:11
